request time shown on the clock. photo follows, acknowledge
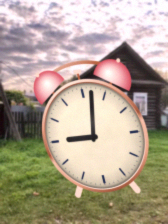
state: 9:02
